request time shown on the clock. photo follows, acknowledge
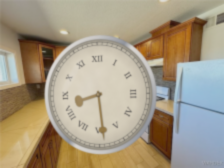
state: 8:29
